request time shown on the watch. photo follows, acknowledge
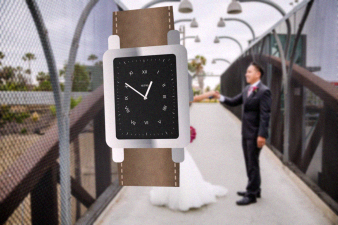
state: 12:51
